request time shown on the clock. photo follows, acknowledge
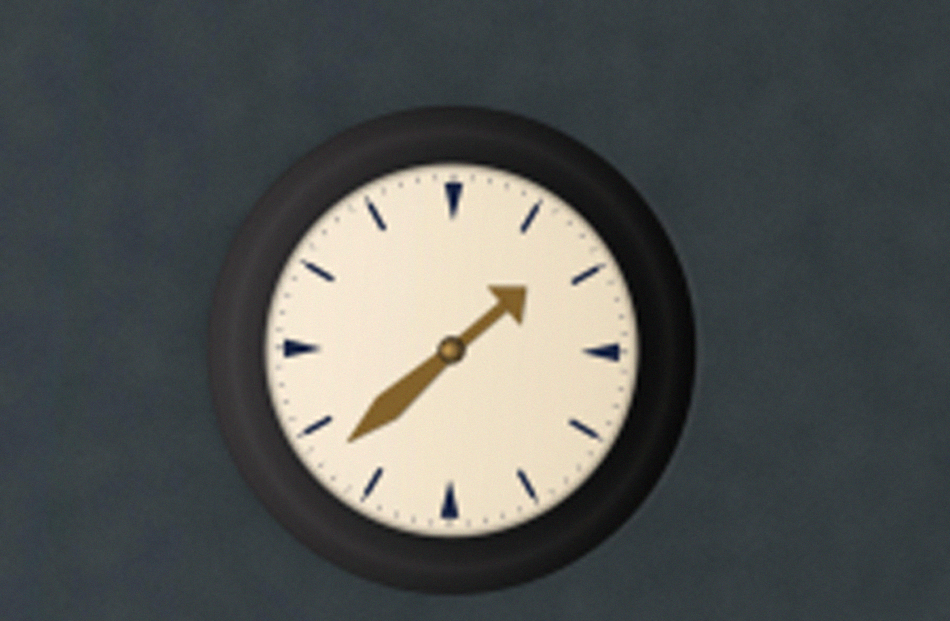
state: 1:38
